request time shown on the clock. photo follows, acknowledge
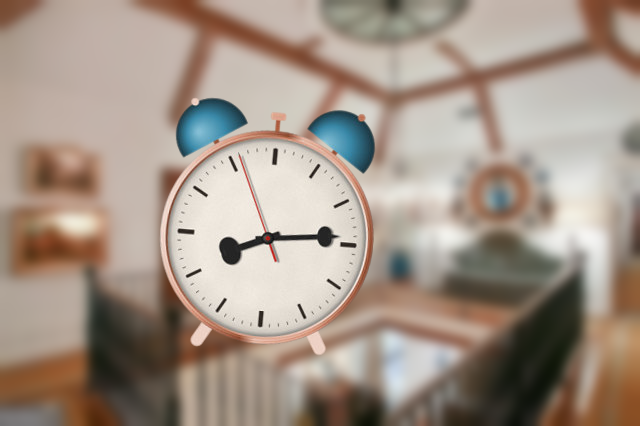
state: 8:13:56
